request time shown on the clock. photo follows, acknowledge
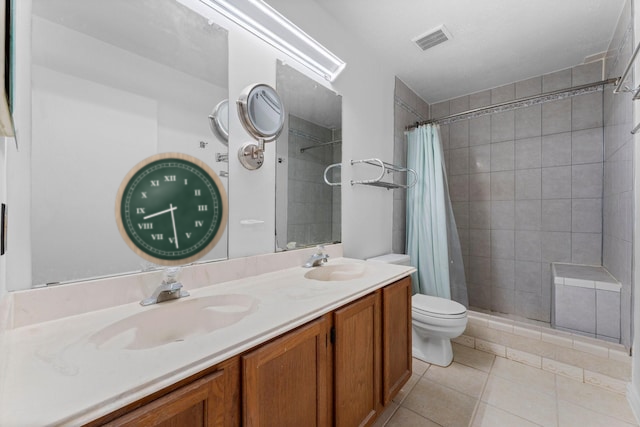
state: 8:29
